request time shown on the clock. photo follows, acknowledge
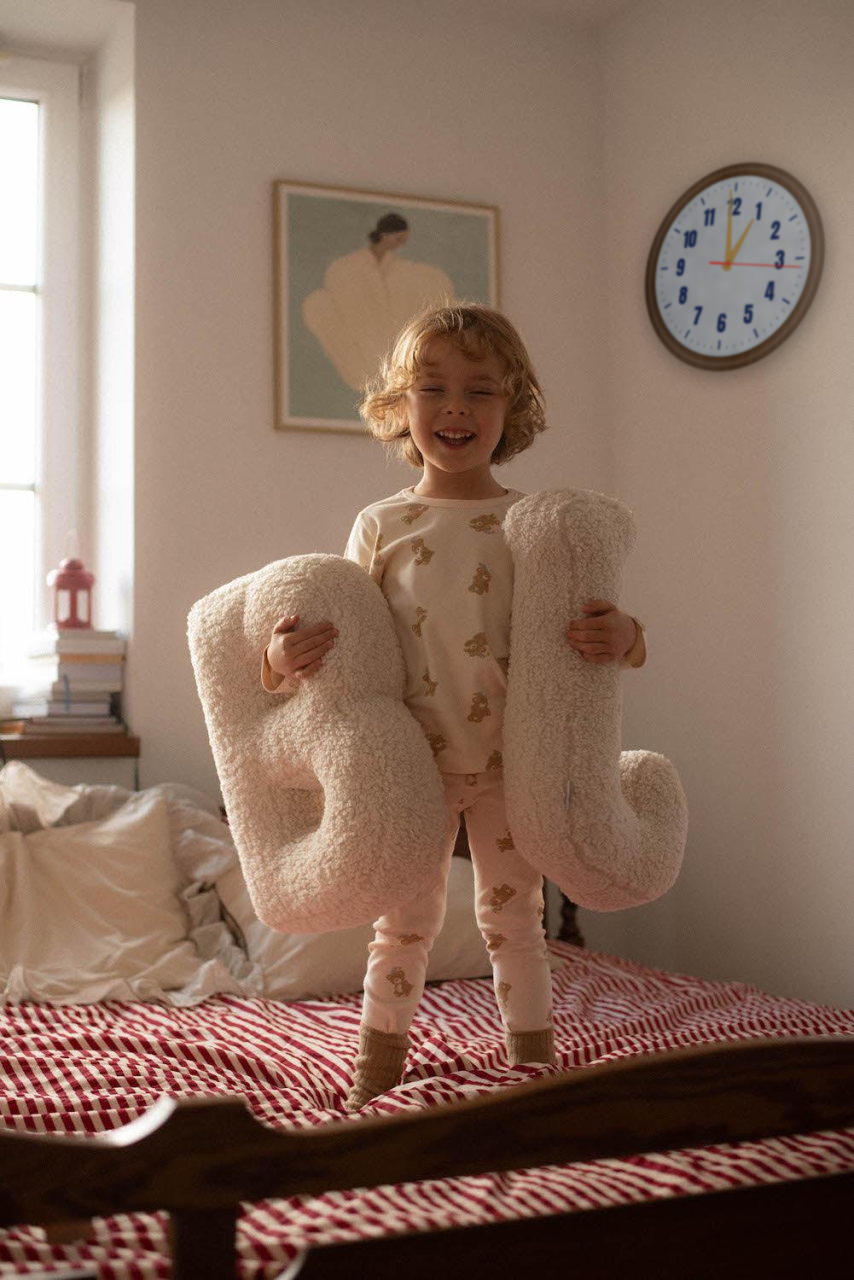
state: 12:59:16
